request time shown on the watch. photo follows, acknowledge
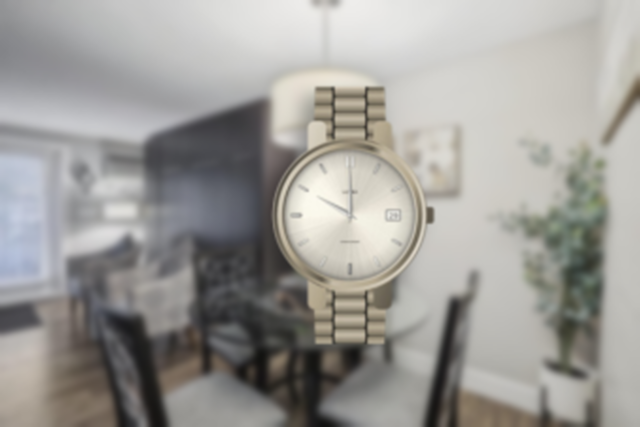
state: 10:00
